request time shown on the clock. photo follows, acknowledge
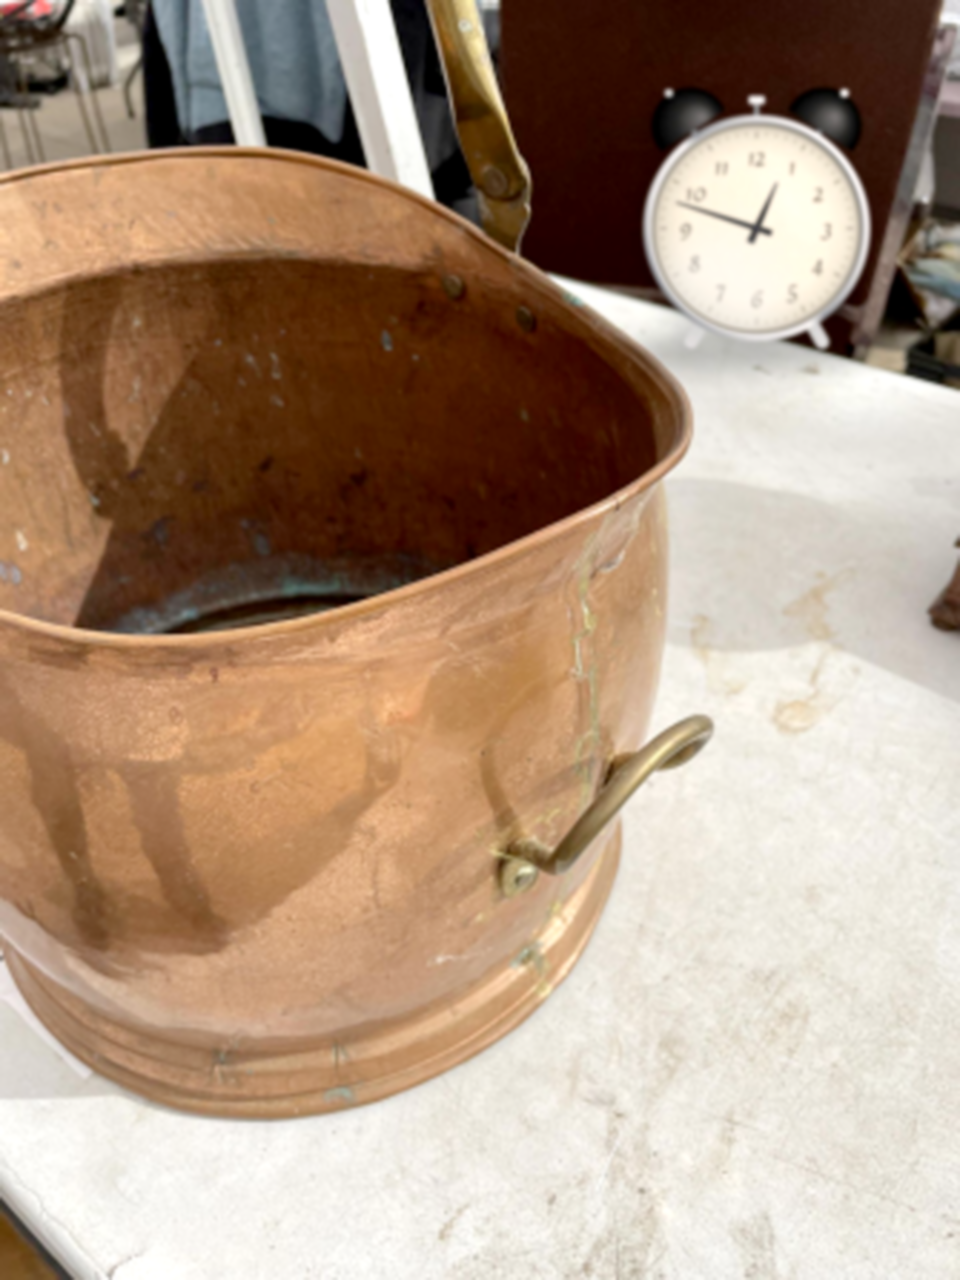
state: 12:48
